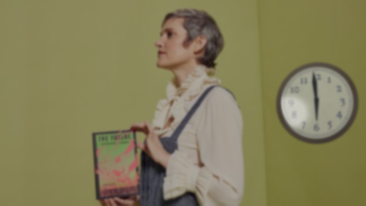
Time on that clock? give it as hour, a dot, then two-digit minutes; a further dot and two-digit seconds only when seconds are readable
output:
5.59
